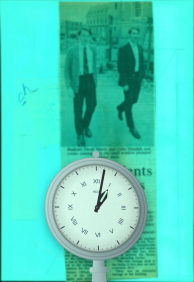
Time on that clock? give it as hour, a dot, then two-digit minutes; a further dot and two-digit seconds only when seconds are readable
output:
1.02
